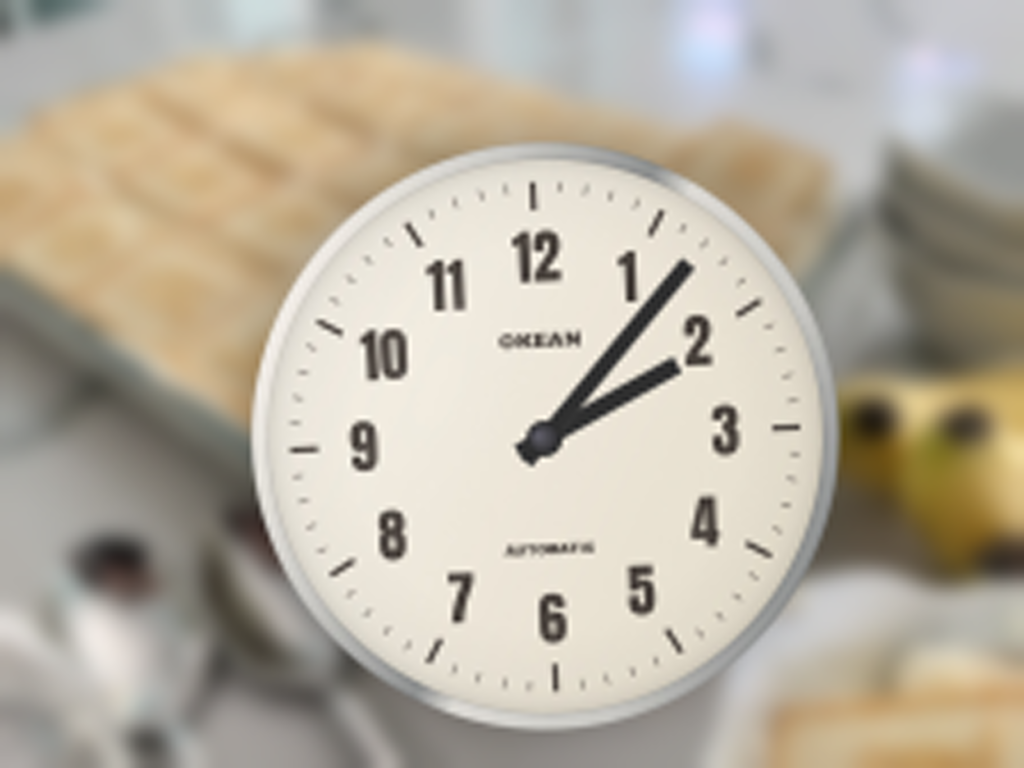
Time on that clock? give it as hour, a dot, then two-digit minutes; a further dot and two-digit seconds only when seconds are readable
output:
2.07
